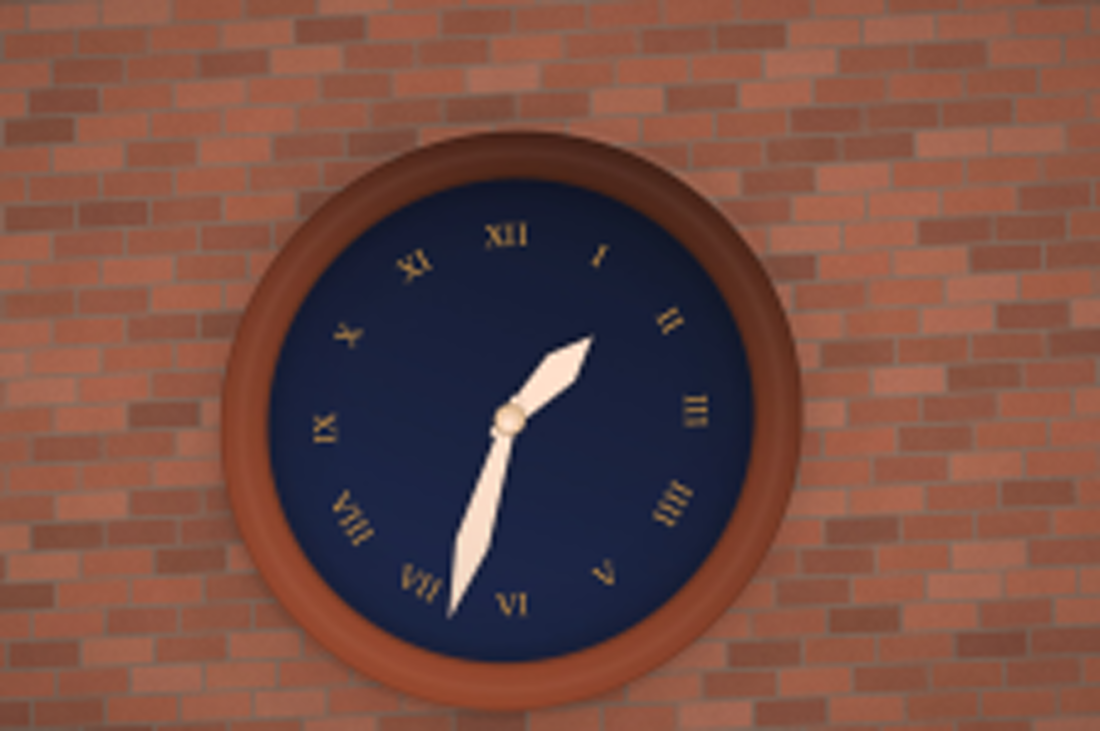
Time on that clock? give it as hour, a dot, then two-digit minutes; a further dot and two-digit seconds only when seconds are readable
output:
1.33
